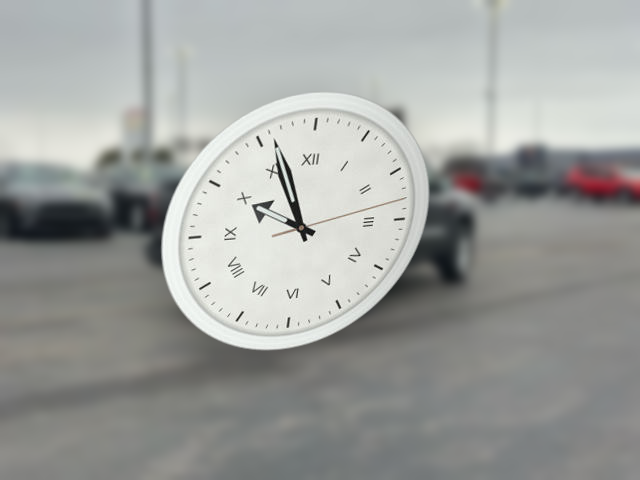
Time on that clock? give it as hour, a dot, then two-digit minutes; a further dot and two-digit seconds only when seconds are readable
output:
9.56.13
